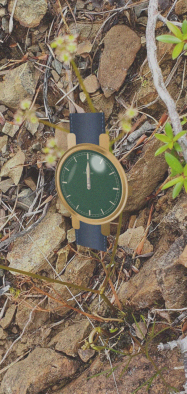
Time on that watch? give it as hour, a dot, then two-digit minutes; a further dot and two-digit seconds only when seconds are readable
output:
12.00
